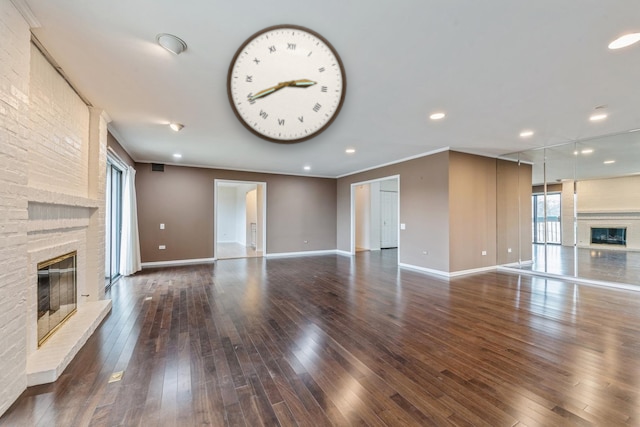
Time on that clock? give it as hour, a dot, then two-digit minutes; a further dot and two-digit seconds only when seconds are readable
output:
2.40
